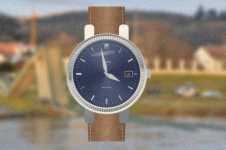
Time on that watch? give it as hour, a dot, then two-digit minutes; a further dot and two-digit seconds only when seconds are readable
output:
3.58
